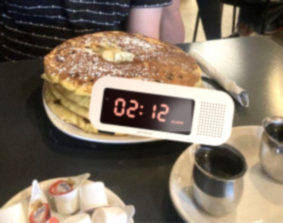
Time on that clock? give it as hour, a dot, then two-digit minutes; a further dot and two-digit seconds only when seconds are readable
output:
2.12
